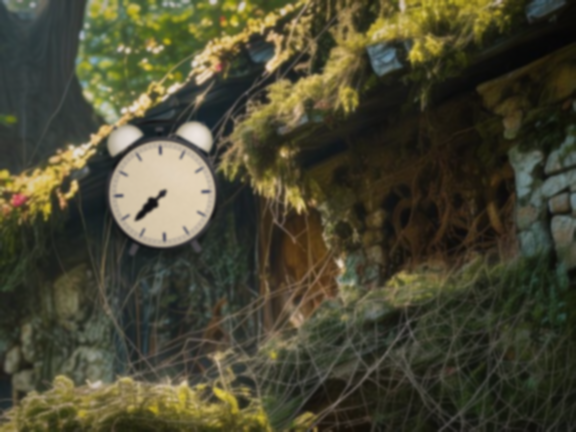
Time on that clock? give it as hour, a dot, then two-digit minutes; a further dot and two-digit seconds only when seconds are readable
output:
7.38
